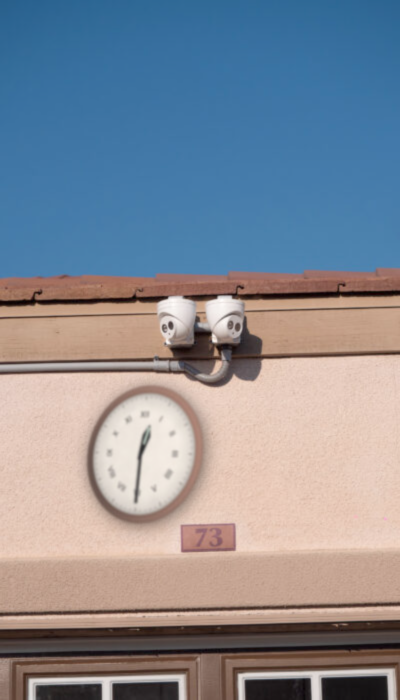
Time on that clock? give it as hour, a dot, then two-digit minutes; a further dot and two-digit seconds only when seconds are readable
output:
12.30
